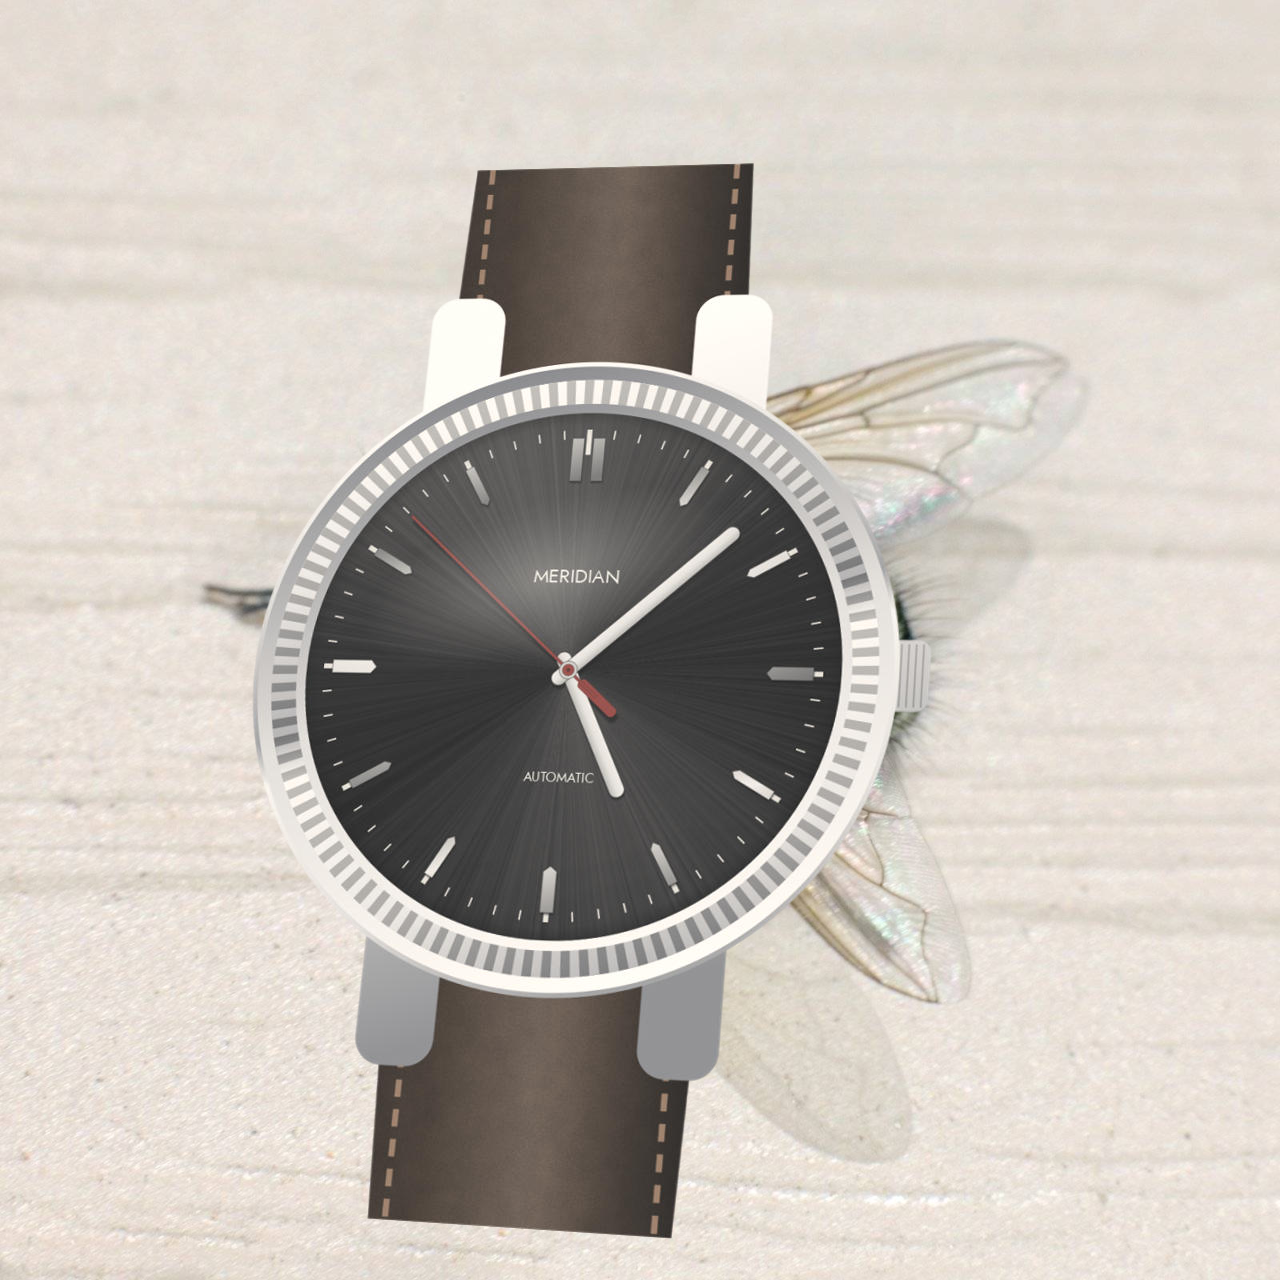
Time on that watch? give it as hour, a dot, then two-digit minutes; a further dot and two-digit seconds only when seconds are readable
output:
5.07.52
